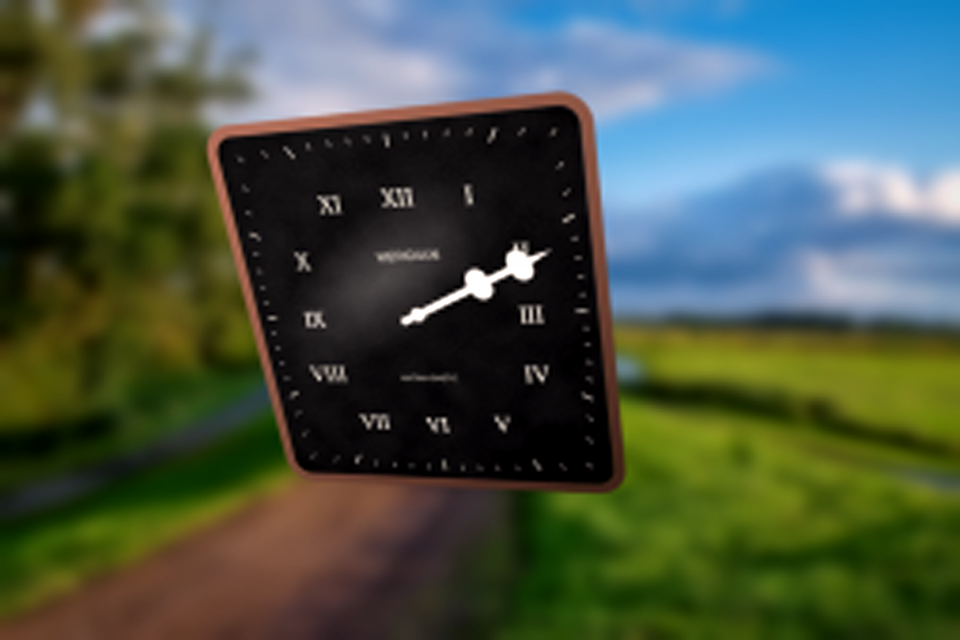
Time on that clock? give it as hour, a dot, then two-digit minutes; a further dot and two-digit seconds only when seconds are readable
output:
2.11
